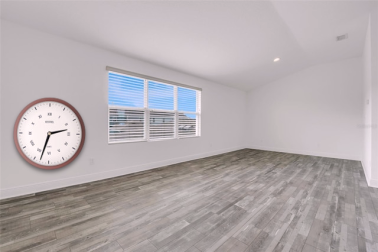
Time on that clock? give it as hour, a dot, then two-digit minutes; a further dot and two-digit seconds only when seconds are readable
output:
2.33
